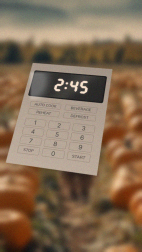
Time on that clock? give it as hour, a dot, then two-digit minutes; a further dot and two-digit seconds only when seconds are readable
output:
2.45
